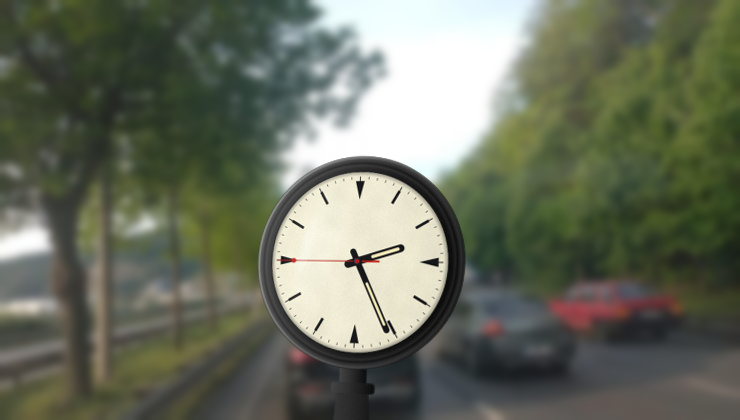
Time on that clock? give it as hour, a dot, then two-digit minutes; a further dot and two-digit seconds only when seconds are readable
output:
2.25.45
